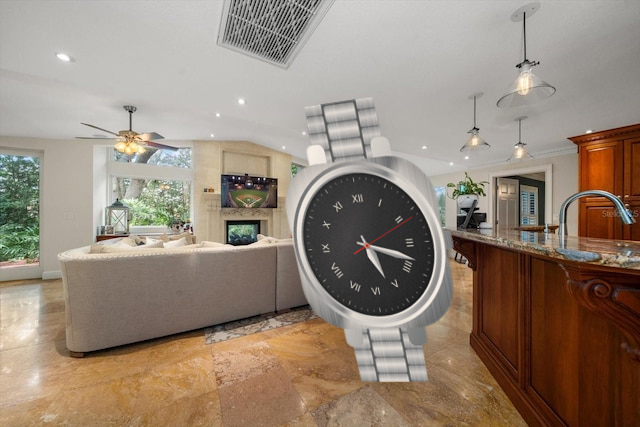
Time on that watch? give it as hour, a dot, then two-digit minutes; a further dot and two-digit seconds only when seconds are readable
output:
5.18.11
